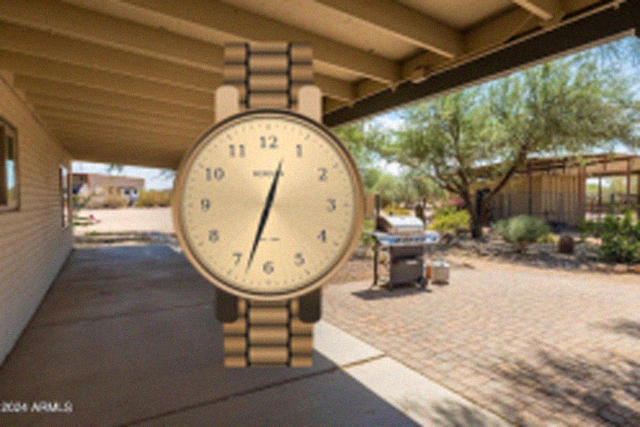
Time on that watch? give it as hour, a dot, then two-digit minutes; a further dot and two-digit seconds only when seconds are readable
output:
12.33
